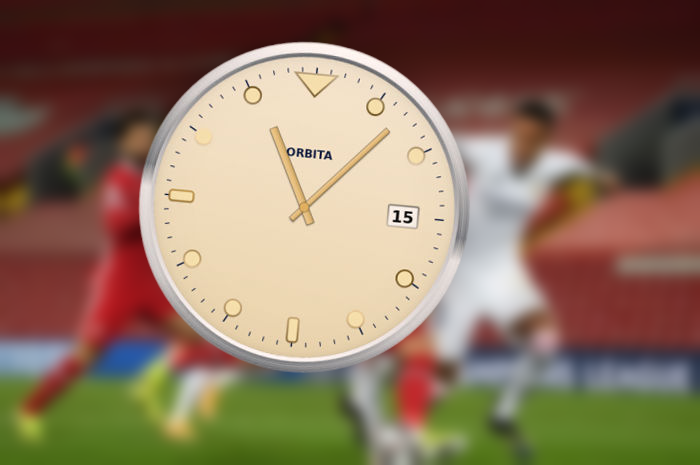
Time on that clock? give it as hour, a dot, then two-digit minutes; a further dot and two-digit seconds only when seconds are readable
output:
11.07
